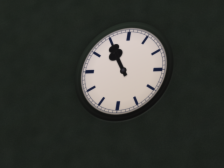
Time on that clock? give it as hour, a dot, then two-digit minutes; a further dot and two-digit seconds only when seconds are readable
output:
10.55
